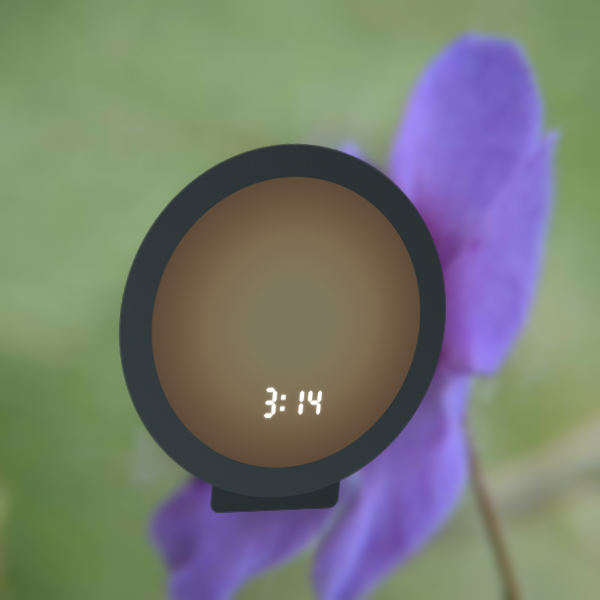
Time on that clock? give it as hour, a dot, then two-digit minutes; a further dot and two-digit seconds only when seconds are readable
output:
3.14
